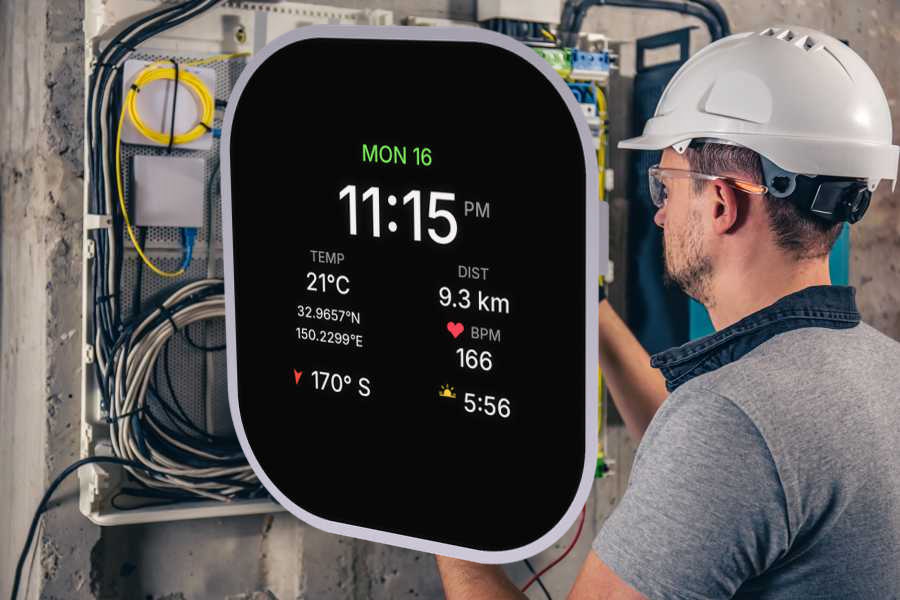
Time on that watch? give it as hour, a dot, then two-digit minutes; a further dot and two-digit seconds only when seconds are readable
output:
11.15
